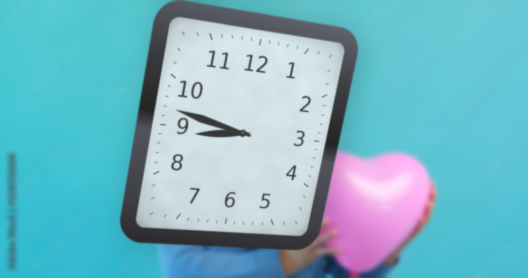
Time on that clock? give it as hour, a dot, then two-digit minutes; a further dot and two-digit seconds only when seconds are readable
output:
8.47
